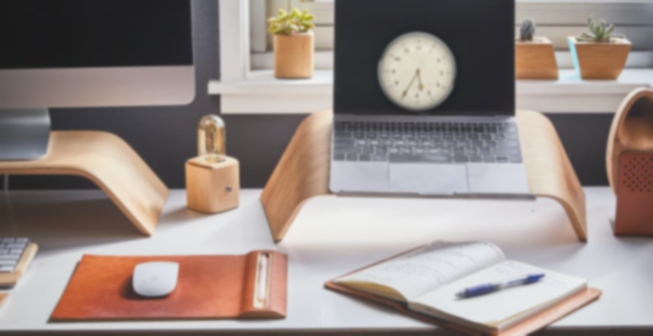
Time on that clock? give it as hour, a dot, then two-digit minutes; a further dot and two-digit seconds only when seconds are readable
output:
5.35
